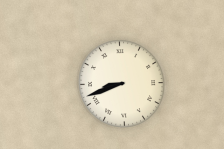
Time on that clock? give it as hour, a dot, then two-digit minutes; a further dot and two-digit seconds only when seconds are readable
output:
8.42
